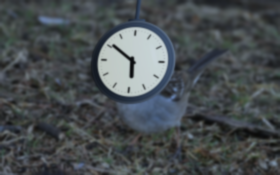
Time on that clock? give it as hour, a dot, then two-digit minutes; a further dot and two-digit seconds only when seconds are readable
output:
5.51
